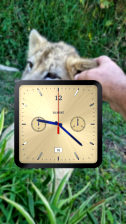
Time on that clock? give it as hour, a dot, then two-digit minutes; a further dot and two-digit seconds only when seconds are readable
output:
9.22
